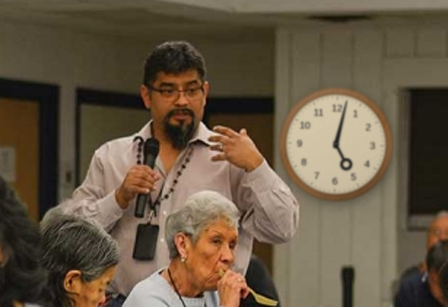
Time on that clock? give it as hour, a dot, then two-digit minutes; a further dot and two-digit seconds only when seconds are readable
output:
5.02
